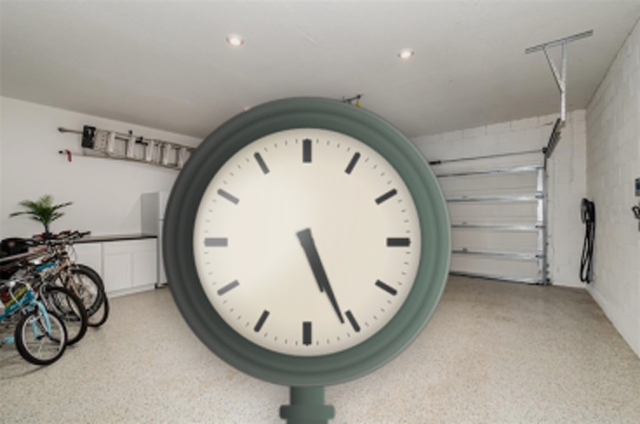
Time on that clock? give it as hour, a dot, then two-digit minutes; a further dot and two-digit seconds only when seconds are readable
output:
5.26
